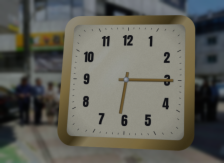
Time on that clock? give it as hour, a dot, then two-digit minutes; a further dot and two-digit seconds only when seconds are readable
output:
6.15
